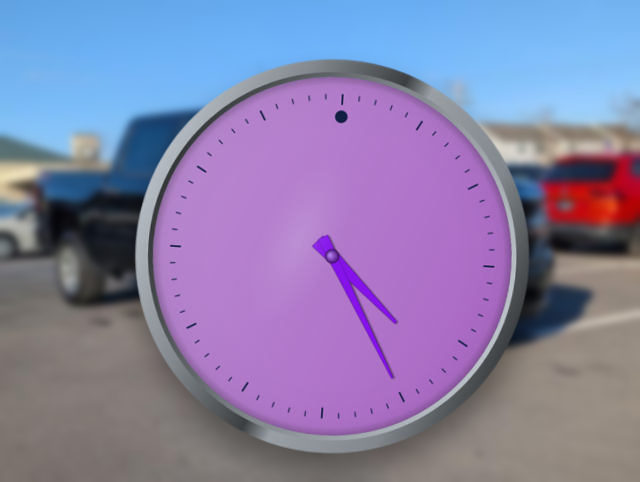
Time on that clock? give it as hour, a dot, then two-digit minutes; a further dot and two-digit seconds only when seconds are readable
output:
4.25
